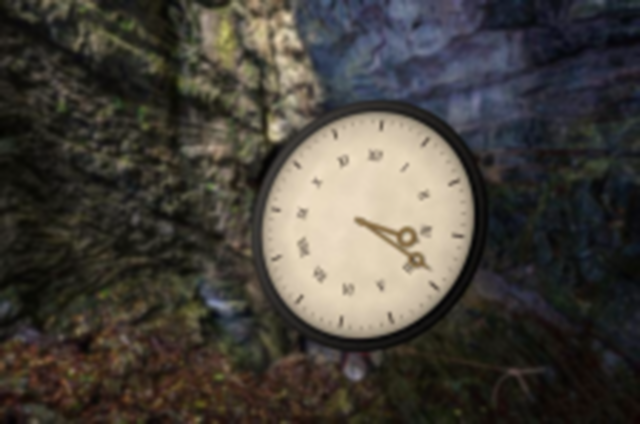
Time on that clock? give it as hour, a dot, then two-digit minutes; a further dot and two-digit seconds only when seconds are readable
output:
3.19
